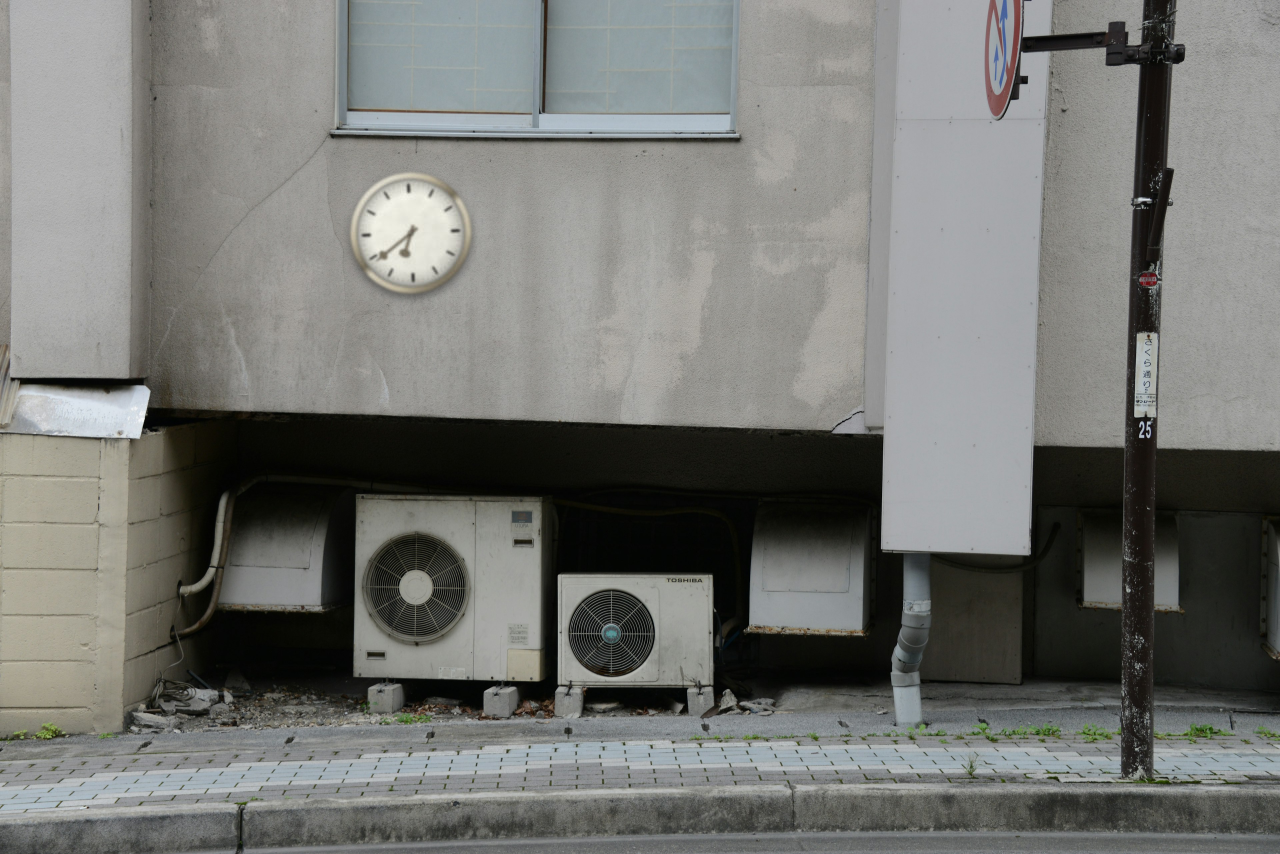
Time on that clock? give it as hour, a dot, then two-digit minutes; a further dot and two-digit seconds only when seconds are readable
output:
6.39
